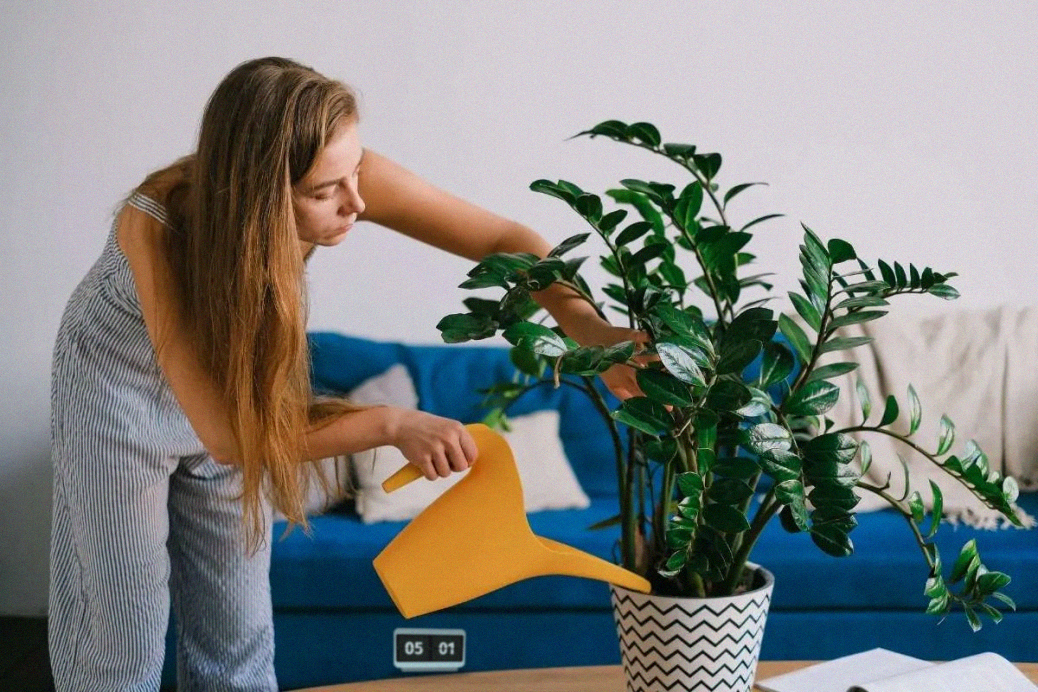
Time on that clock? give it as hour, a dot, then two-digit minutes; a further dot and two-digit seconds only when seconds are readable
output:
5.01
